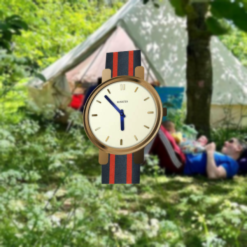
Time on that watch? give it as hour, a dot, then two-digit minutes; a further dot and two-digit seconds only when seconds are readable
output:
5.53
